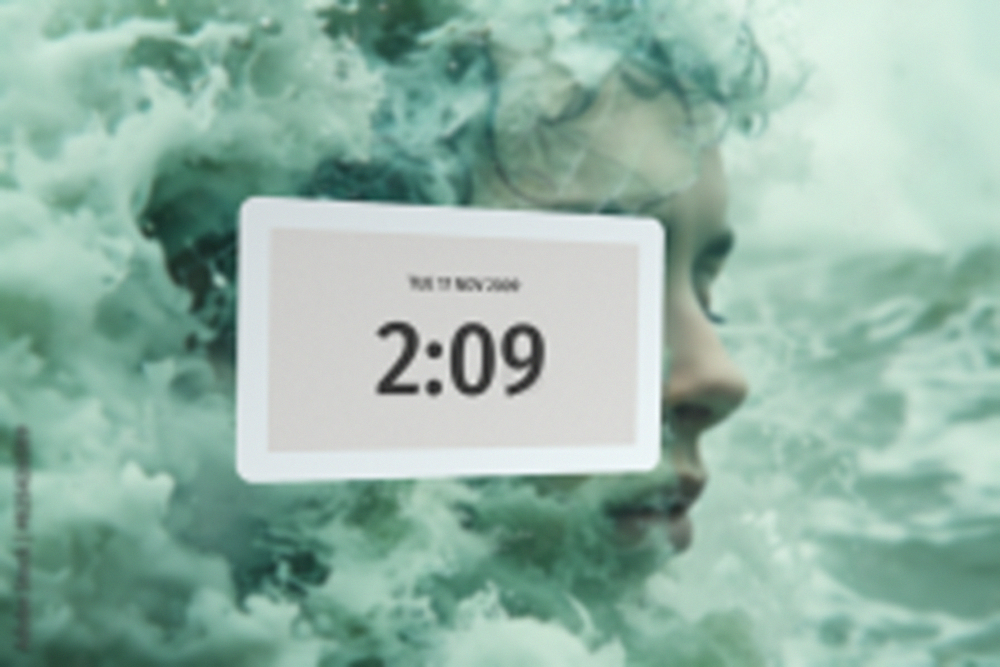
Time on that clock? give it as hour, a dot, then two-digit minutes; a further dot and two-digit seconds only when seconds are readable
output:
2.09
